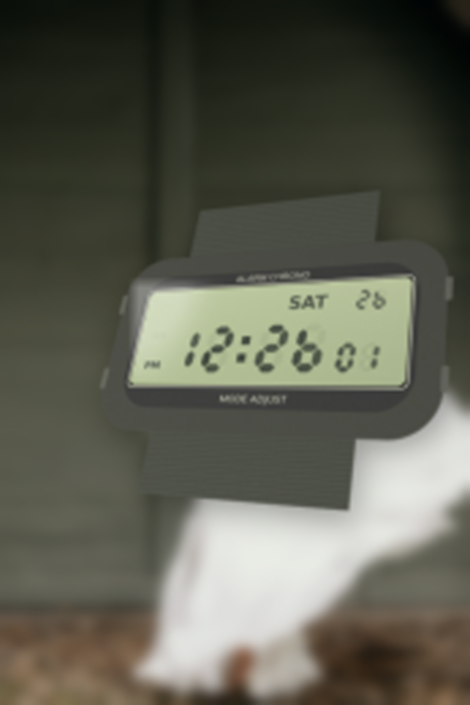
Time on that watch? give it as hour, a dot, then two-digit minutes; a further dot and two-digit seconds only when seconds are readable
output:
12.26.01
